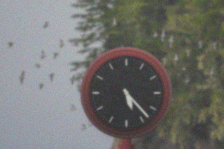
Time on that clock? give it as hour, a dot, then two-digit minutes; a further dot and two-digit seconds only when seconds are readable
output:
5.23
